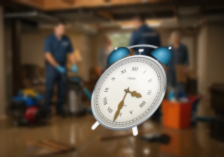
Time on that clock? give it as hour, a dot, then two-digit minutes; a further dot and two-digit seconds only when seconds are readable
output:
3.31
